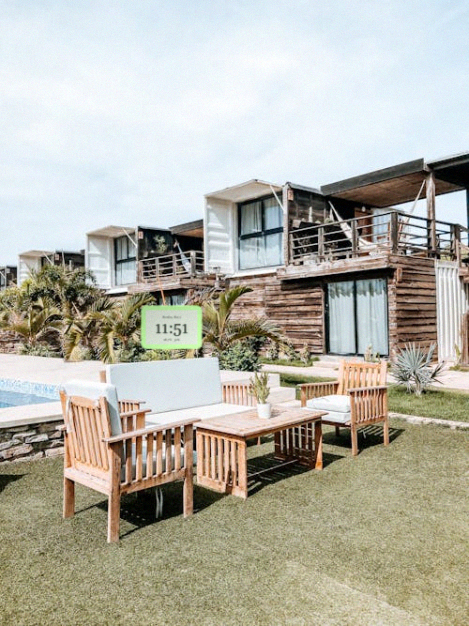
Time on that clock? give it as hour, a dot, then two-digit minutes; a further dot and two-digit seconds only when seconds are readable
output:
11.51
